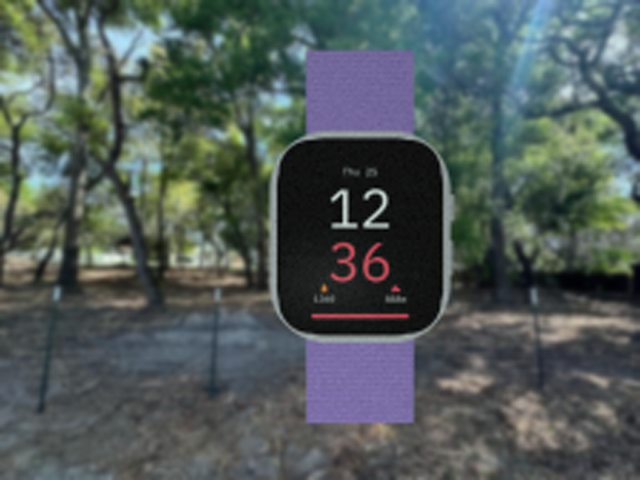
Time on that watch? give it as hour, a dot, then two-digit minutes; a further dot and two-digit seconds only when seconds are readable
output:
12.36
